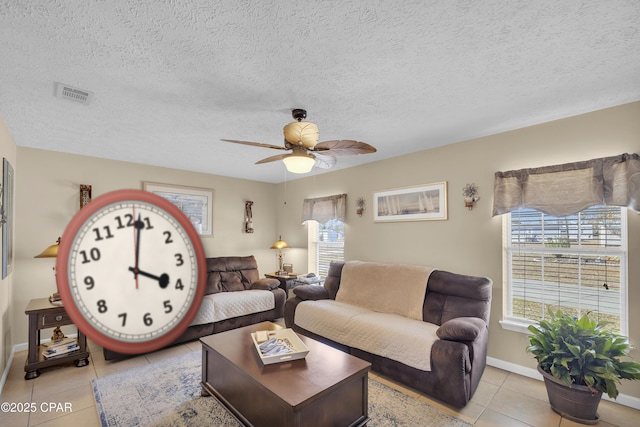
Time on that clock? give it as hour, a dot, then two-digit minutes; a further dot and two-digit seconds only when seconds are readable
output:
4.03.02
